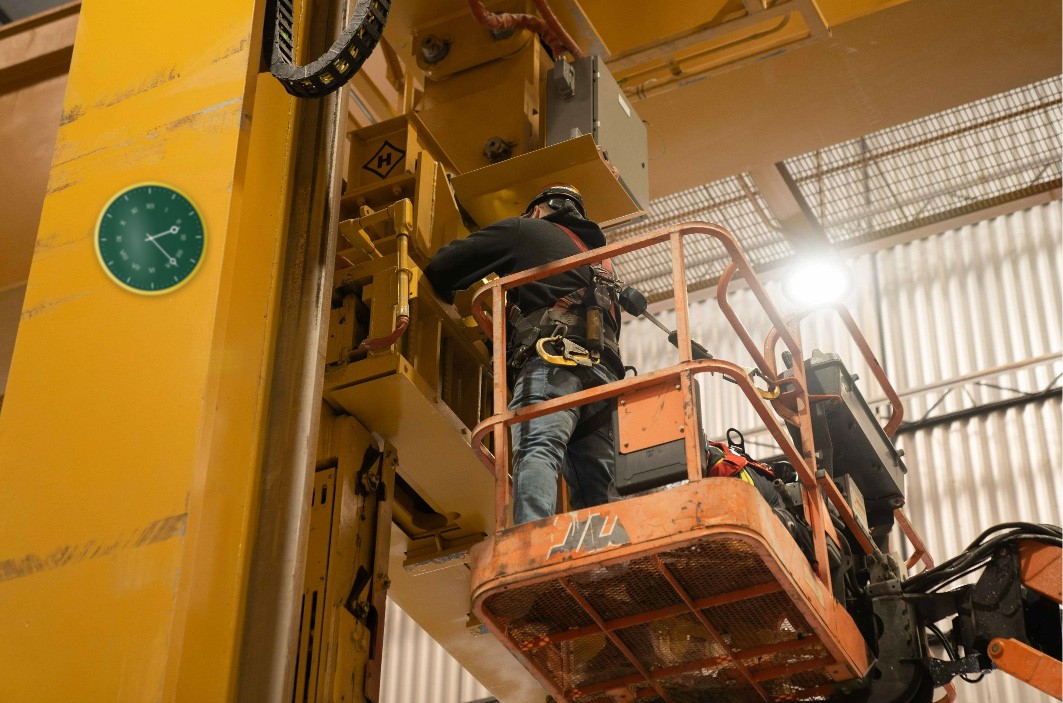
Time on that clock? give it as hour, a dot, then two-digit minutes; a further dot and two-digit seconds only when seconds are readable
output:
2.23
